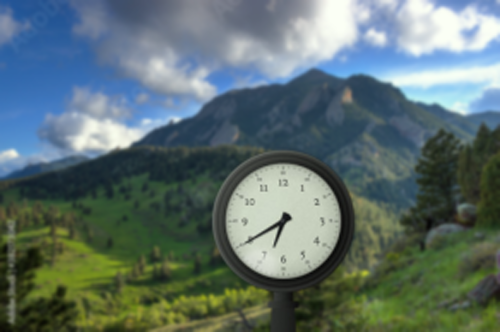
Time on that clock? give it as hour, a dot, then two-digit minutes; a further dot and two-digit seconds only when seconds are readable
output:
6.40
